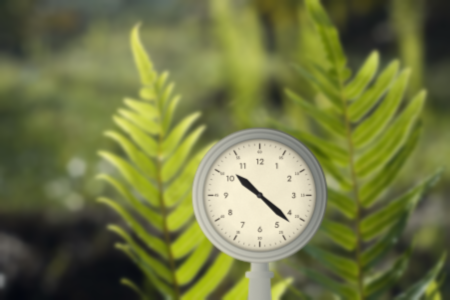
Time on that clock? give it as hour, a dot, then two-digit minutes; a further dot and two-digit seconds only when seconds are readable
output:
10.22
